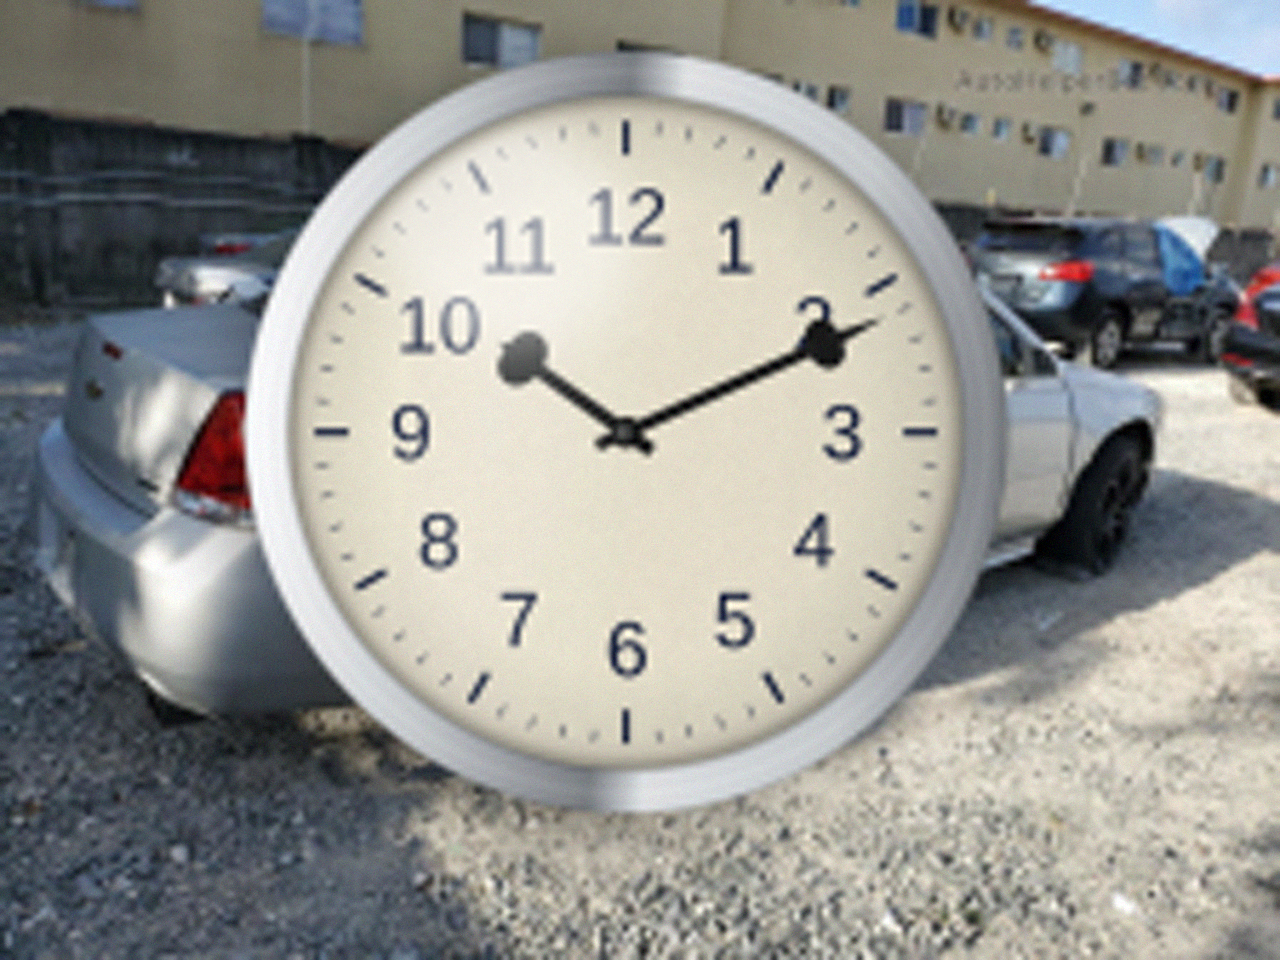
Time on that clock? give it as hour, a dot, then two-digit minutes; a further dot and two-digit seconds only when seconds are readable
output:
10.11
